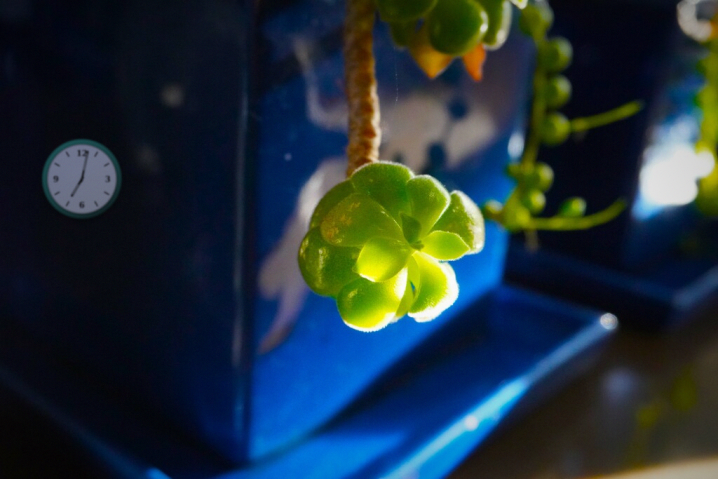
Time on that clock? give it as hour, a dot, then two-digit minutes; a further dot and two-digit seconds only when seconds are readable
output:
7.02
